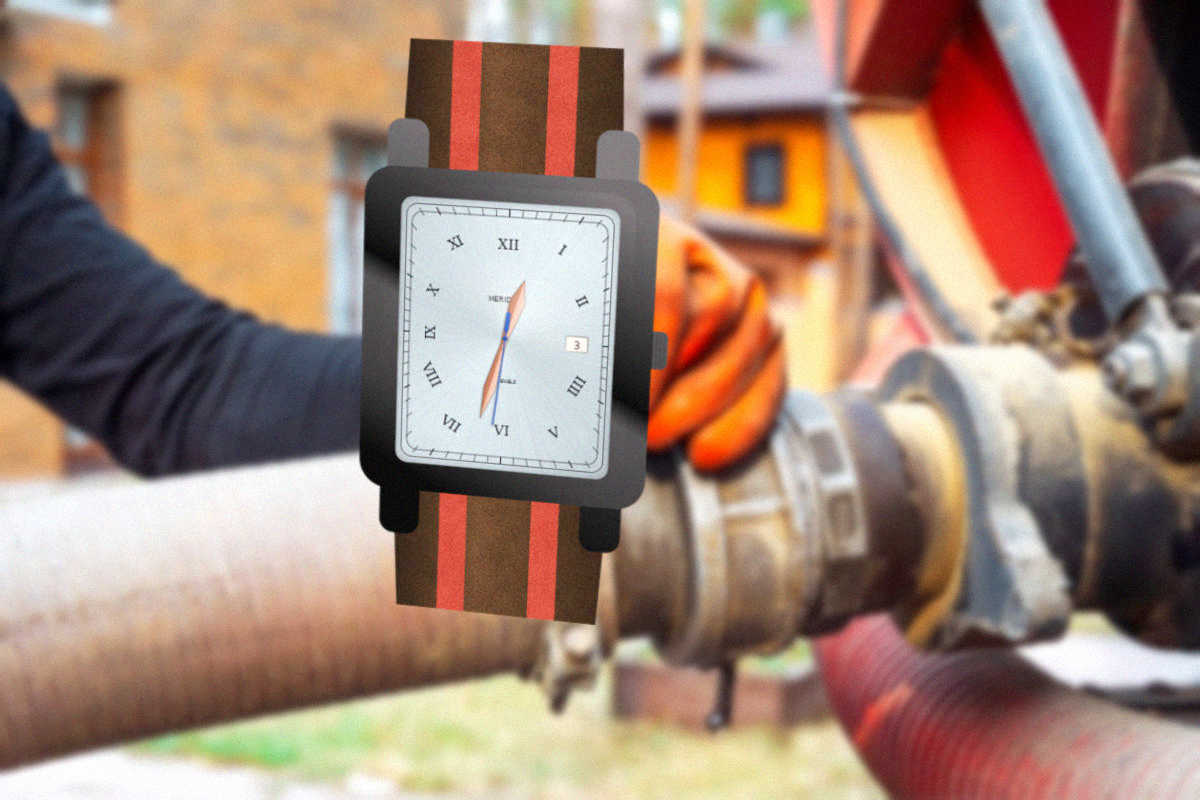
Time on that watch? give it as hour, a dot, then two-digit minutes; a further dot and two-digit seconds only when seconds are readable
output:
12.32.31
